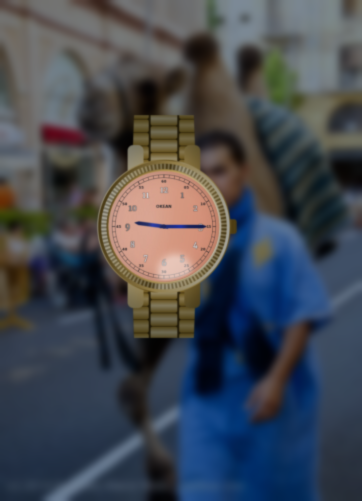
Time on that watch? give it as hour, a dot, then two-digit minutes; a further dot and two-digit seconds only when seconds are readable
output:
9.15
